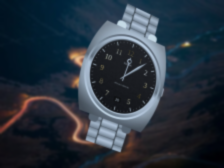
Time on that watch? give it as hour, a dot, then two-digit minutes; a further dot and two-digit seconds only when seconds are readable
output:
12.07
